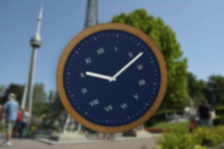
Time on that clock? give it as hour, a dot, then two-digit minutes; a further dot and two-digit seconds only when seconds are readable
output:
10.12
